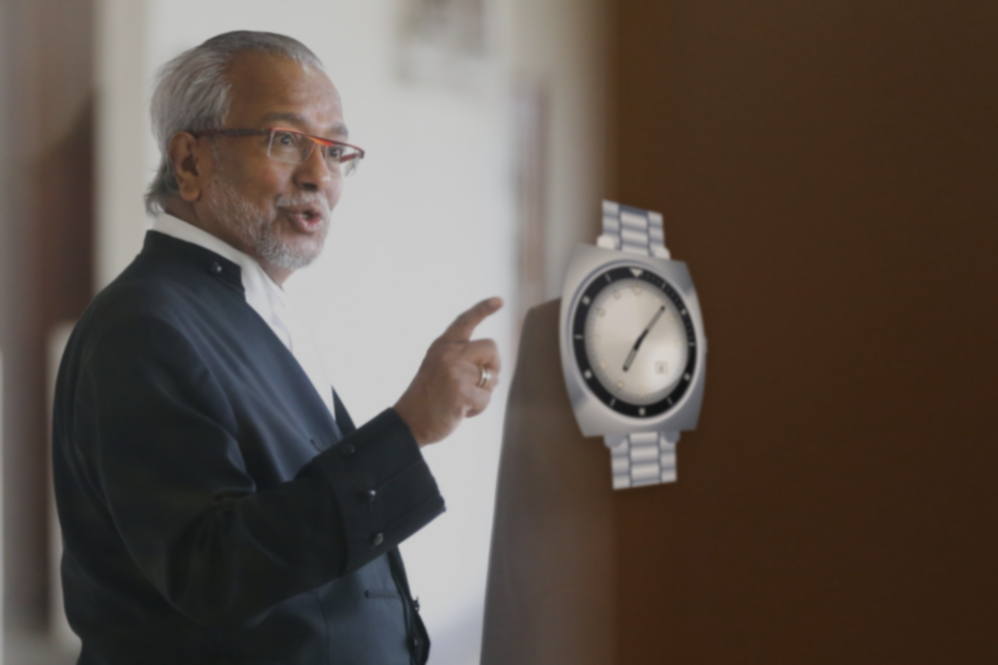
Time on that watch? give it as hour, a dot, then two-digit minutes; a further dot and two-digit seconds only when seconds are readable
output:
7.07
